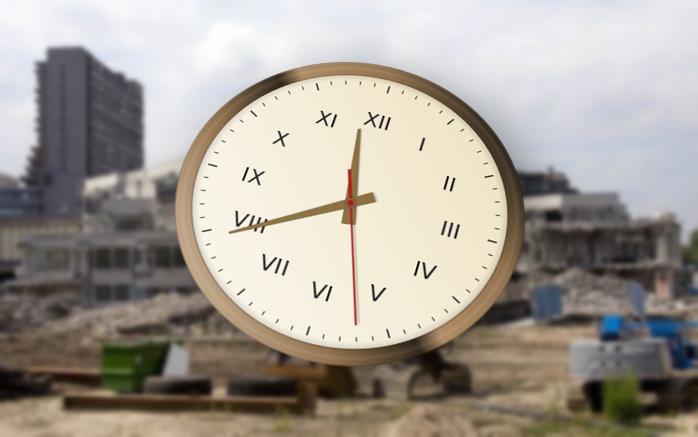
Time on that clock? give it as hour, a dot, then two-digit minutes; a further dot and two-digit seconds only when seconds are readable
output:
11.39.27
